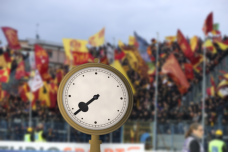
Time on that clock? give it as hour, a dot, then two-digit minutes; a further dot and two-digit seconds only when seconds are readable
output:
7.38
